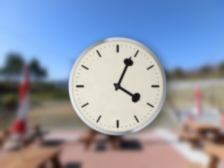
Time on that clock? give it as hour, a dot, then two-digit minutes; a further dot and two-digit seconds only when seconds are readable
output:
4.04
